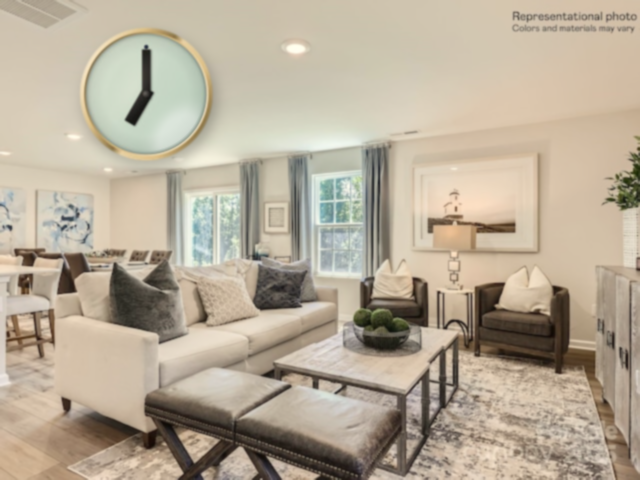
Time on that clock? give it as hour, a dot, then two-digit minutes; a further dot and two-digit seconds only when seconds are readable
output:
7.00
